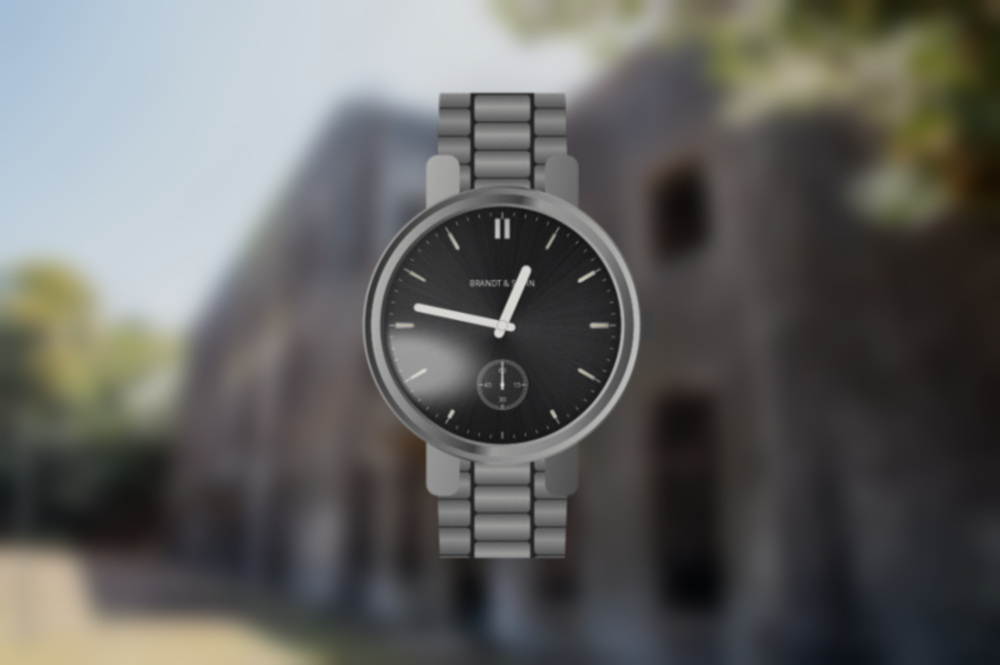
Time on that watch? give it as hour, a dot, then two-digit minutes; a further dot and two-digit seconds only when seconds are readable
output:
12.47
